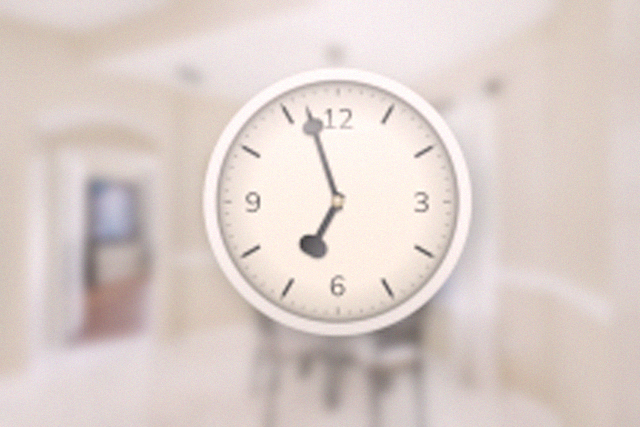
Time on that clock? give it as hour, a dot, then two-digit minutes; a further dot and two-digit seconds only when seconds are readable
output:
6.57
